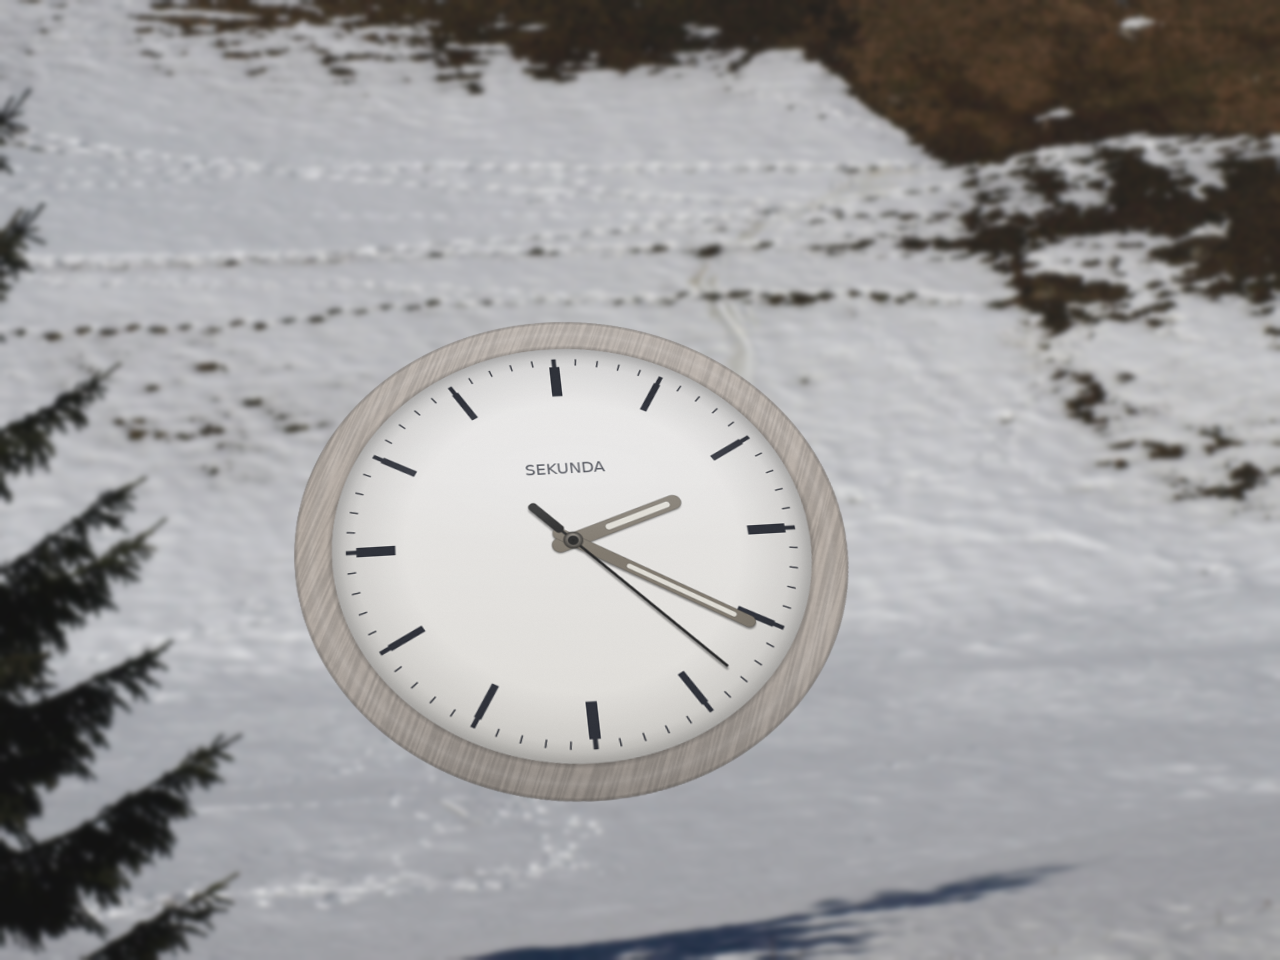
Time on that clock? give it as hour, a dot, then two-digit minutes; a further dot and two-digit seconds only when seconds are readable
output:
2.20.23
